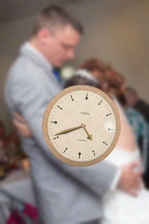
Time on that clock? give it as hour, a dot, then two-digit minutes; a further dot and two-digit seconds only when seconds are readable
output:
4.41
